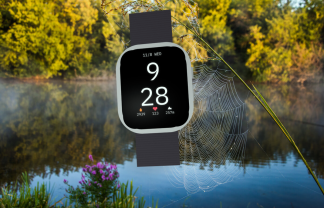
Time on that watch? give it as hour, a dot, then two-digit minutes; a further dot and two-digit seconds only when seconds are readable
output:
9.28
